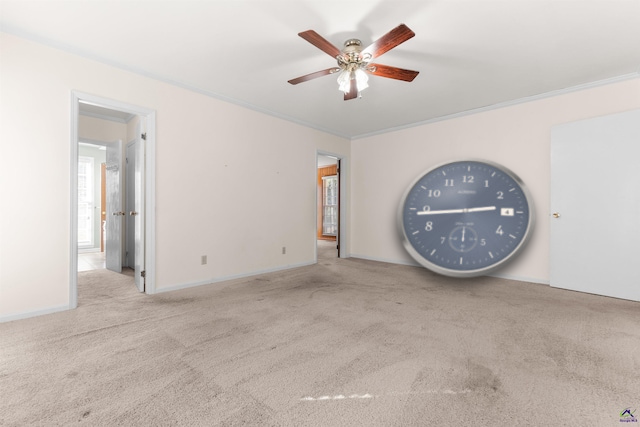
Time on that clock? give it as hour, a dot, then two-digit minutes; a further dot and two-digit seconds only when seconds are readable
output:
2.44
